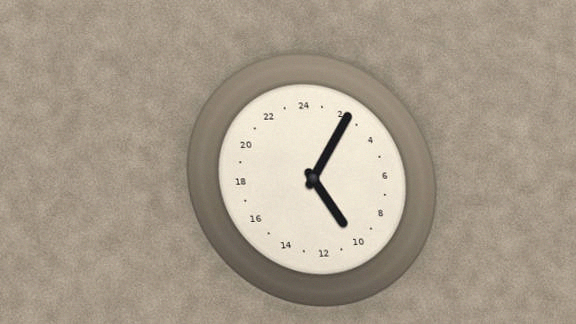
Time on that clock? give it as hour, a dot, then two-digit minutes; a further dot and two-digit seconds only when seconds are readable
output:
10.06
